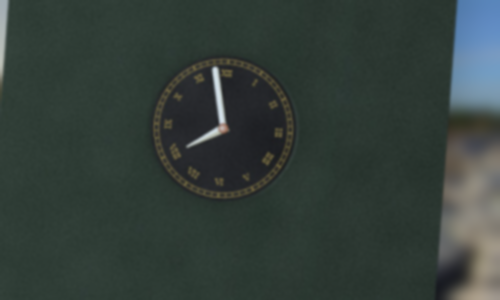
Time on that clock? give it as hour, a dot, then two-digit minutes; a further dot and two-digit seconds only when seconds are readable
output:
7.58
